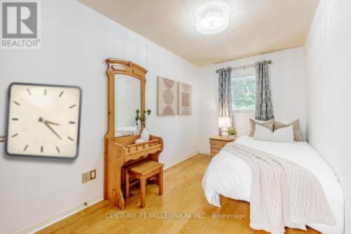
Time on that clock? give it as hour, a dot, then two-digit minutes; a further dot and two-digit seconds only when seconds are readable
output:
3.22
